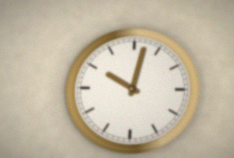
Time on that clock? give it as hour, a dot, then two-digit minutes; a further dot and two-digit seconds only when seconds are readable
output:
10.02
